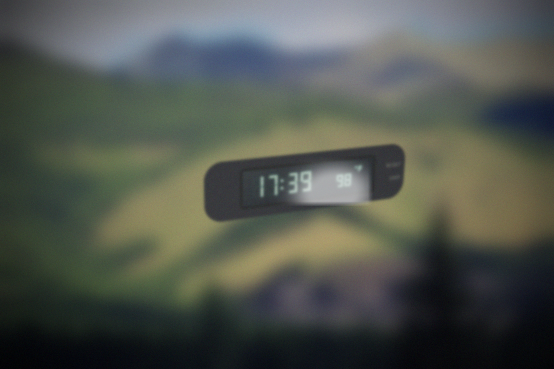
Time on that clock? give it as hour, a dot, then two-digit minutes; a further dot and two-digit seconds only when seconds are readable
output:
17.39
